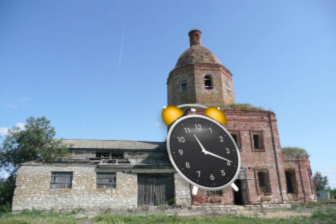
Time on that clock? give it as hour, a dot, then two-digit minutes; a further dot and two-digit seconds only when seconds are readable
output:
11.19
